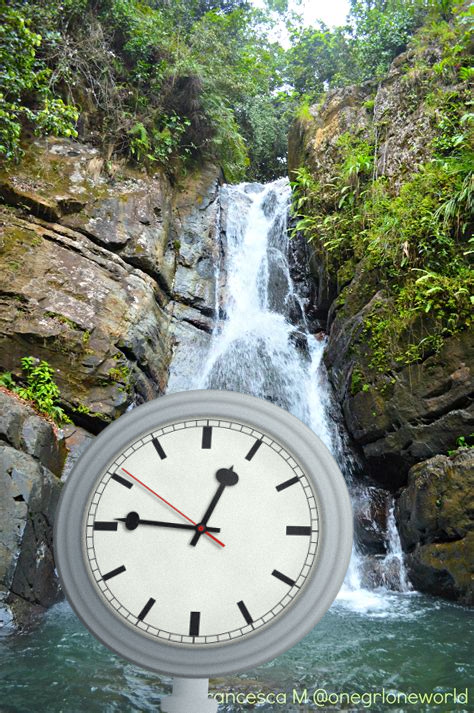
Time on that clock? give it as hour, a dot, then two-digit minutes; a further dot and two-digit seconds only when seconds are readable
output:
12.45.51
